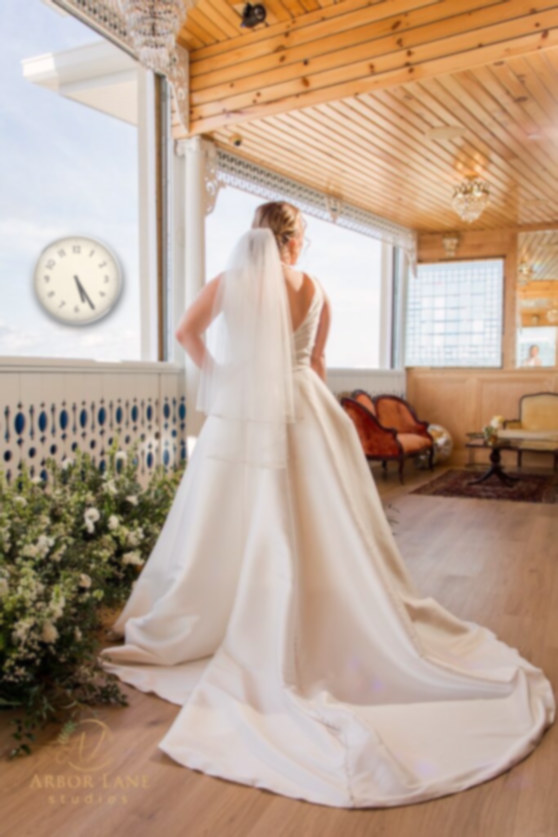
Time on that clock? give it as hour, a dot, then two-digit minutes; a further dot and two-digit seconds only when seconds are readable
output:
5.25
